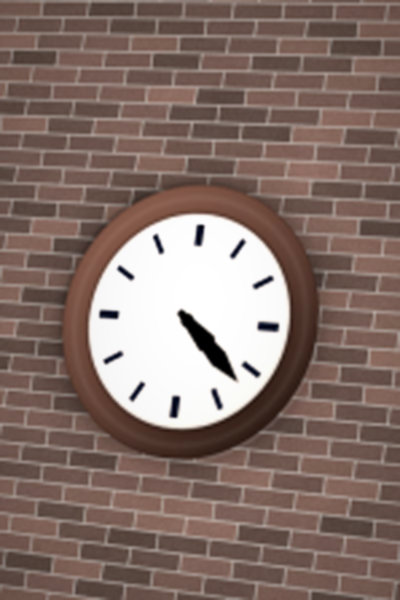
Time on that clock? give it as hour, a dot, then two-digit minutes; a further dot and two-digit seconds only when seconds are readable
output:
4.22
